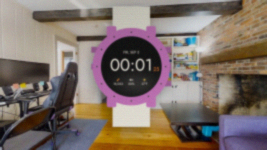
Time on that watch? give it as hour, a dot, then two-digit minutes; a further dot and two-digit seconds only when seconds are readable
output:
0.01
